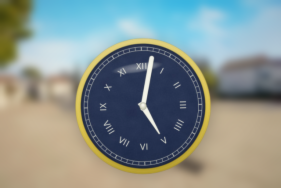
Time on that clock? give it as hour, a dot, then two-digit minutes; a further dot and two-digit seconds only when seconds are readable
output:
5.02
